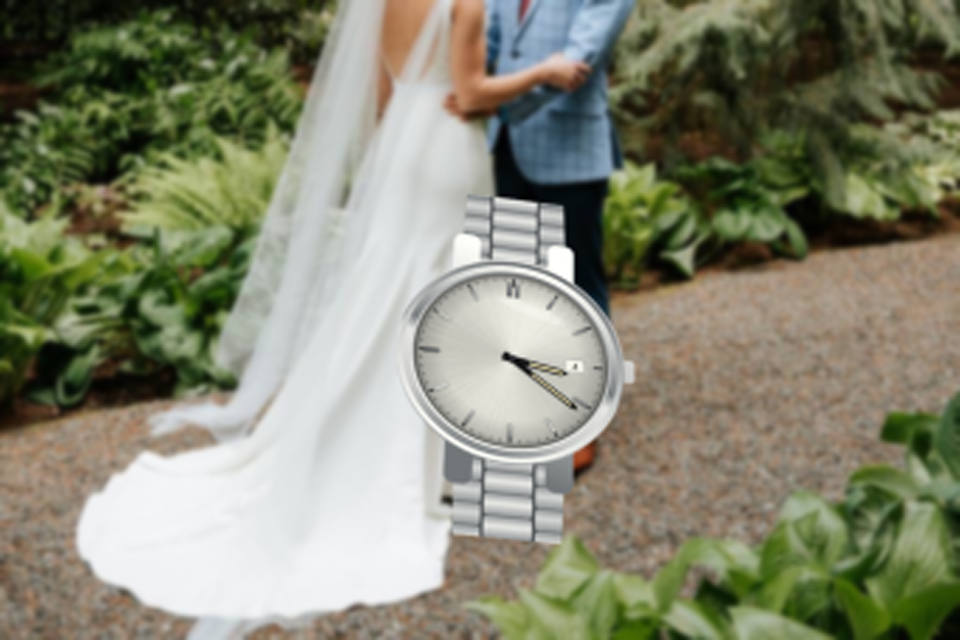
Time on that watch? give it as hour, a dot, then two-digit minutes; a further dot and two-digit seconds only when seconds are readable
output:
3.21
